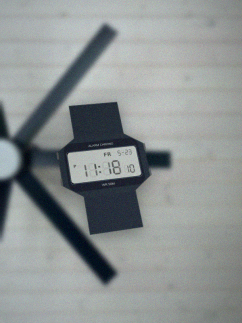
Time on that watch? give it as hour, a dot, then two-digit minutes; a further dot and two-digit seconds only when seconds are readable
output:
11.18.10
